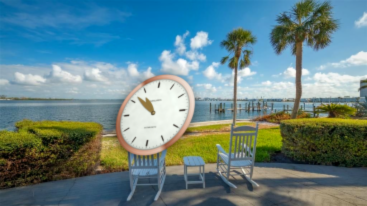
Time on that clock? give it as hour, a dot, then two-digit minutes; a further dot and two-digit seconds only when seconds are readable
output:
10.52
